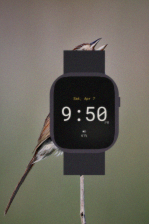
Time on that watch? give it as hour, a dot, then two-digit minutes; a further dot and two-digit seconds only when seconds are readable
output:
9.50
